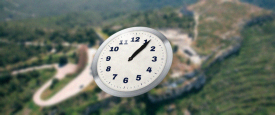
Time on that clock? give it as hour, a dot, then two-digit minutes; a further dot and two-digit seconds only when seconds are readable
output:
1.06
